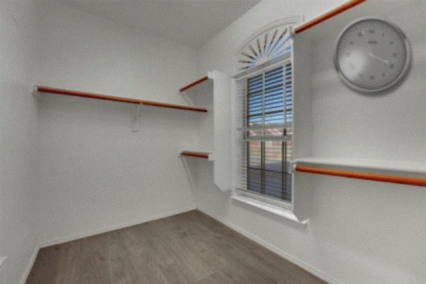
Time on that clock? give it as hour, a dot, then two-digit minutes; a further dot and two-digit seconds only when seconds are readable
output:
3.57
